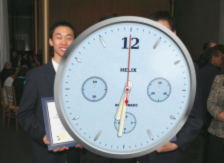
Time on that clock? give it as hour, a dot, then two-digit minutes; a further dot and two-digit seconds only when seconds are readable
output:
6.31
